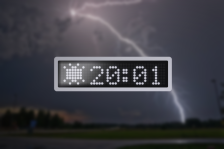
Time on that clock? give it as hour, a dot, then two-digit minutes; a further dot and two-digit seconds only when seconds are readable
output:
20.01
